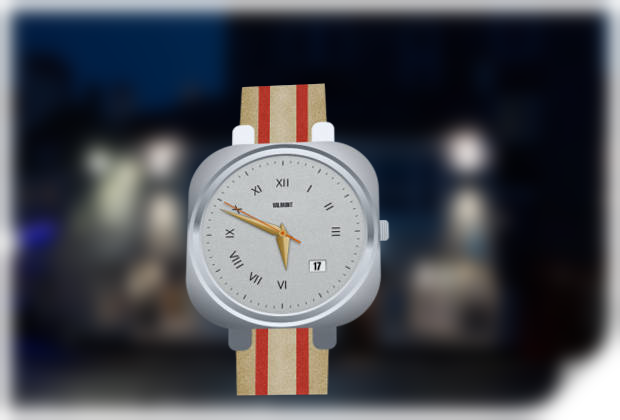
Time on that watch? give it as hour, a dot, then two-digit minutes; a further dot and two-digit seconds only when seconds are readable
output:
5.48.50
